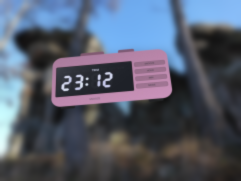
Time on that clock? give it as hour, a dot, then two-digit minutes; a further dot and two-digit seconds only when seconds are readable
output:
23.12
